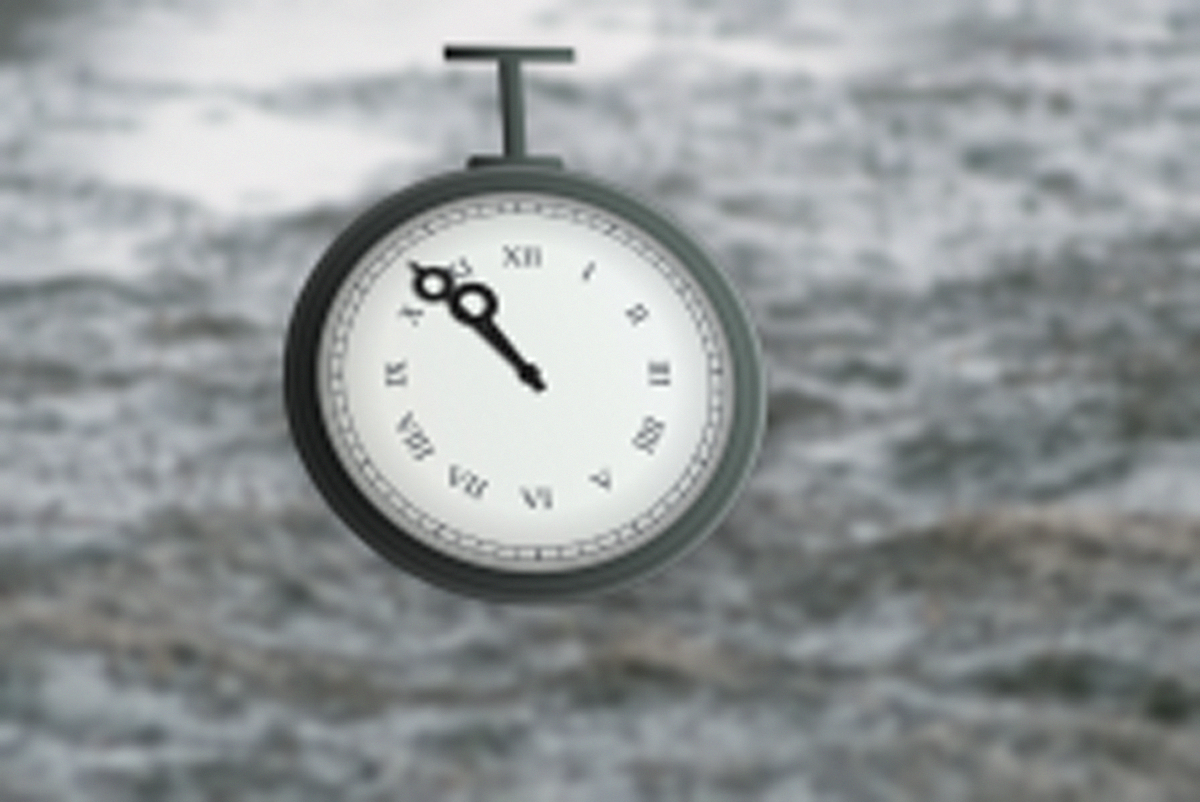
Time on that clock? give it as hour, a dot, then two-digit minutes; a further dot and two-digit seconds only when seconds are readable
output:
10.53
